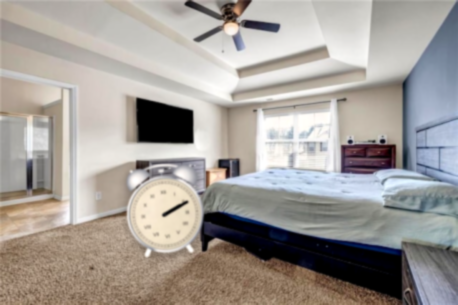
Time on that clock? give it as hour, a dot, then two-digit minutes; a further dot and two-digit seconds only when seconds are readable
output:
2.11
